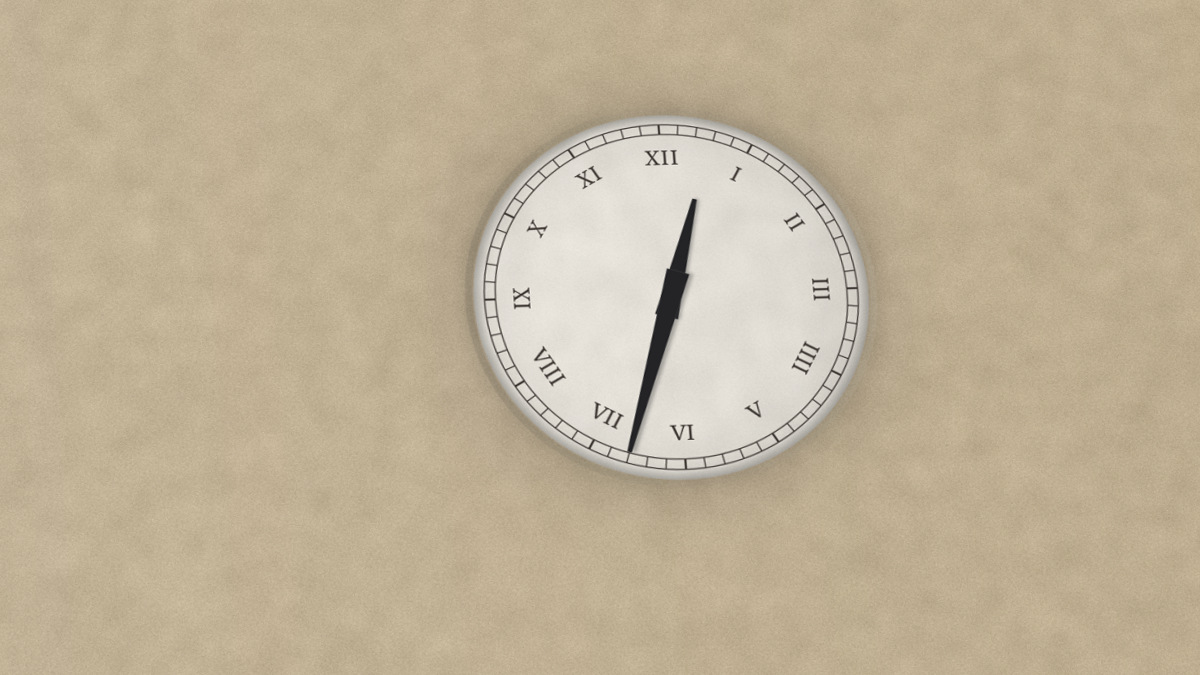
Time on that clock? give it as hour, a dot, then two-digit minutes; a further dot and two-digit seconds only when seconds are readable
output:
12.33
